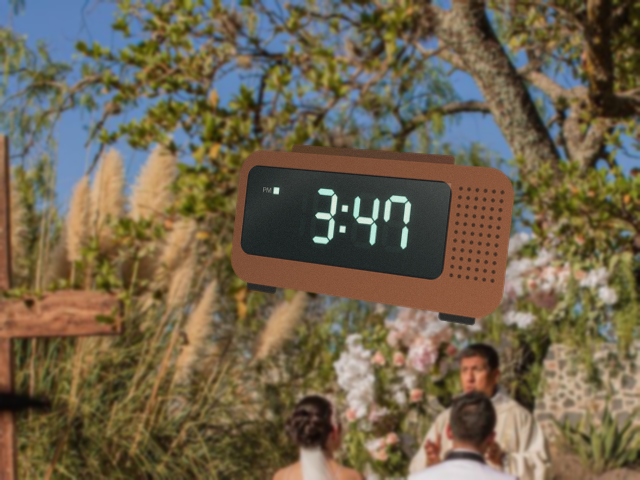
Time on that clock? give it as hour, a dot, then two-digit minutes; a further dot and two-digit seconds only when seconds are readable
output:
3.47
